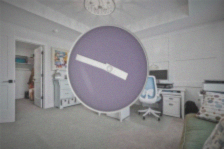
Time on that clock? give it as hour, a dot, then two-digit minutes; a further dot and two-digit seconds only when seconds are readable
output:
3.48
